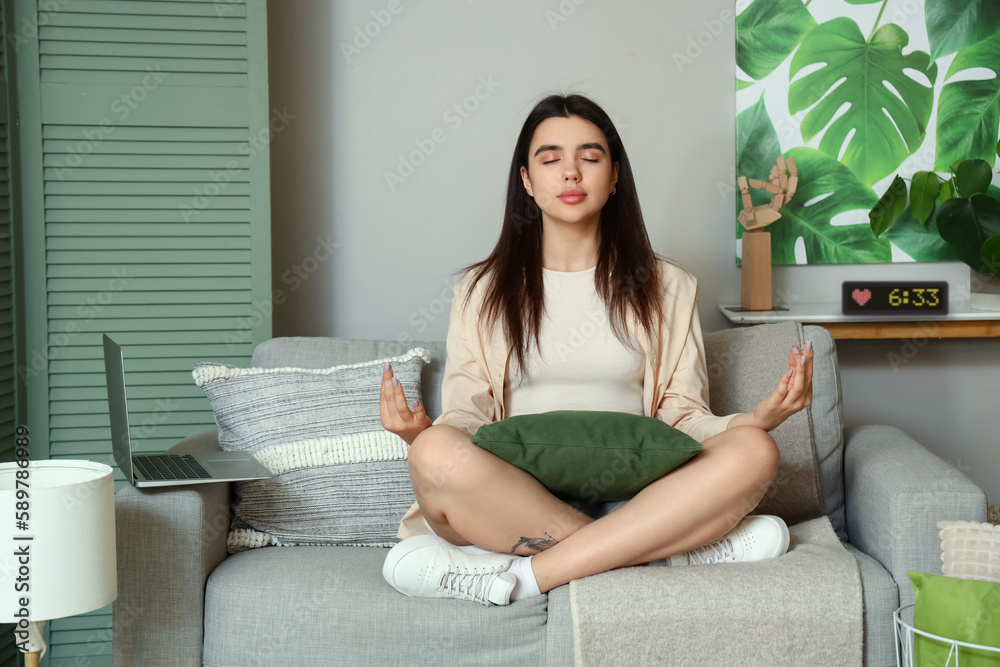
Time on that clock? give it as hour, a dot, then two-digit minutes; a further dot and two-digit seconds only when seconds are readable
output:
6.33
